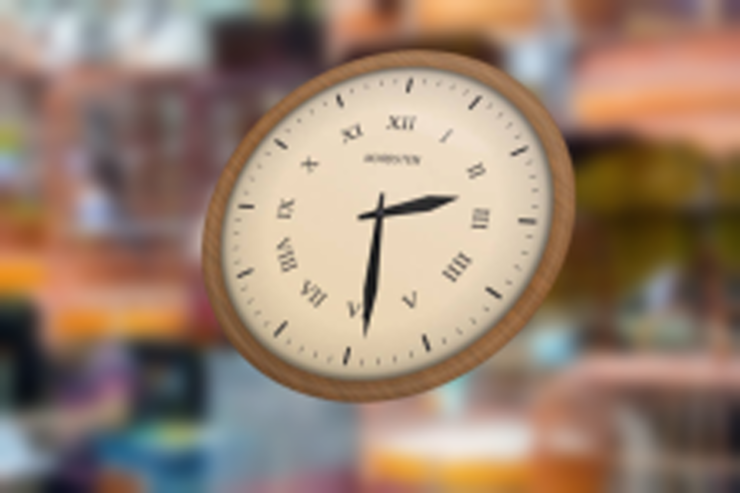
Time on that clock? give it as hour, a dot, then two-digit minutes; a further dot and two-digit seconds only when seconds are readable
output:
2.29
